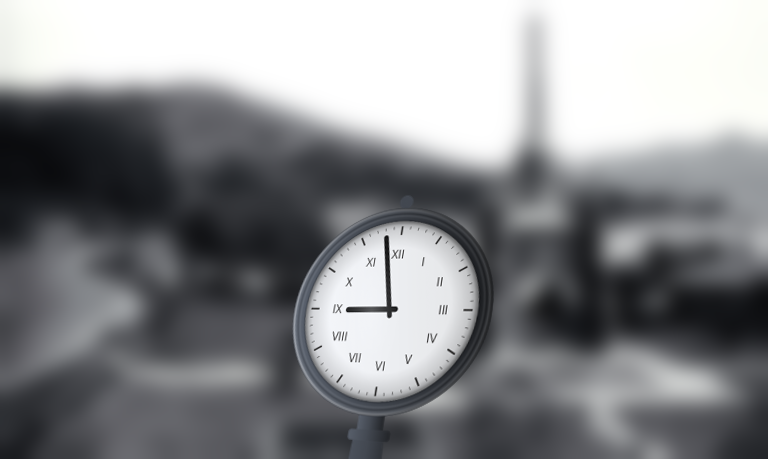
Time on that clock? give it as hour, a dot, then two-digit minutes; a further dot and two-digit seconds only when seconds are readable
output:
8.58
